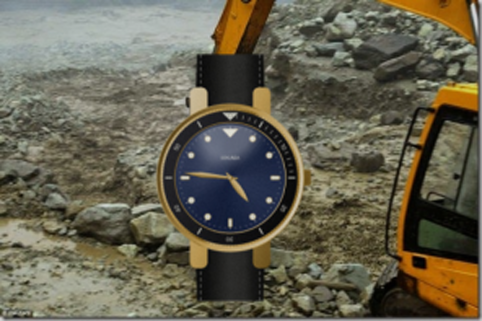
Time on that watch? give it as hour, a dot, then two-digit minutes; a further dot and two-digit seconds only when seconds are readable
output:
4.46
